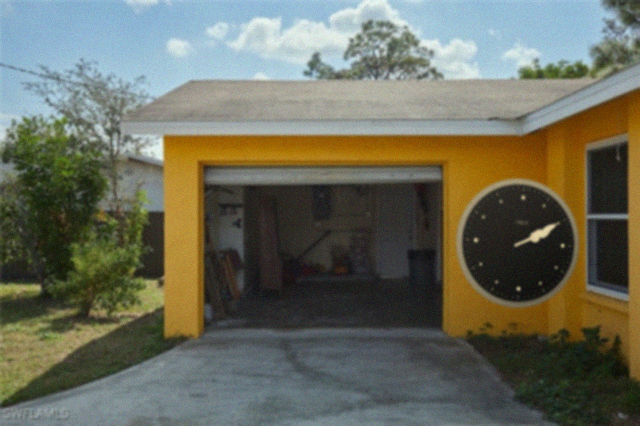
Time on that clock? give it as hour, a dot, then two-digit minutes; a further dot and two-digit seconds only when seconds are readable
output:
2.10
